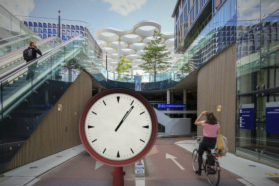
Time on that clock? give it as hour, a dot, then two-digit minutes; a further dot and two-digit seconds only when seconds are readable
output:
1.06
